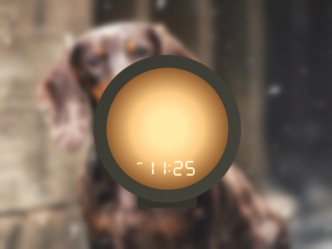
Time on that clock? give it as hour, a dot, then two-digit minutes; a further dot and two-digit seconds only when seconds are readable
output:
11.25
